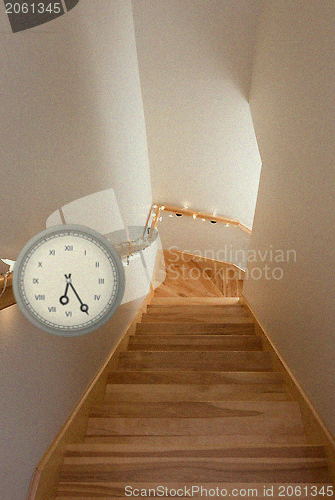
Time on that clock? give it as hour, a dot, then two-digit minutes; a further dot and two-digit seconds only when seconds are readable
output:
6.25
